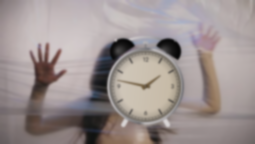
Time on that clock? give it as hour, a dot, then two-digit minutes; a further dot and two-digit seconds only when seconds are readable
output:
1.47
